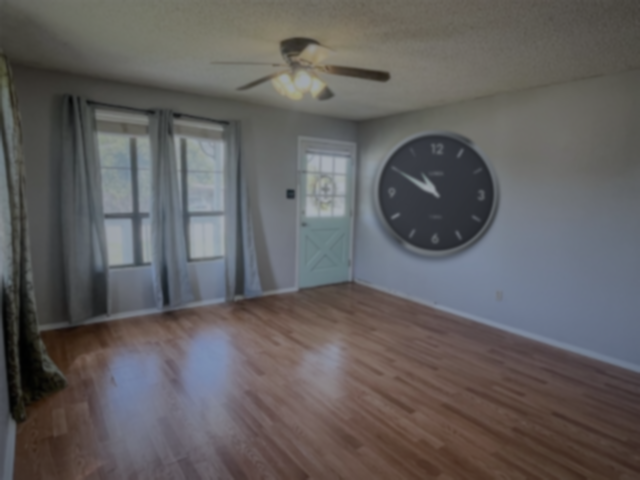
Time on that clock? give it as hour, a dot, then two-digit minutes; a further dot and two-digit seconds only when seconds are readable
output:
10.50
